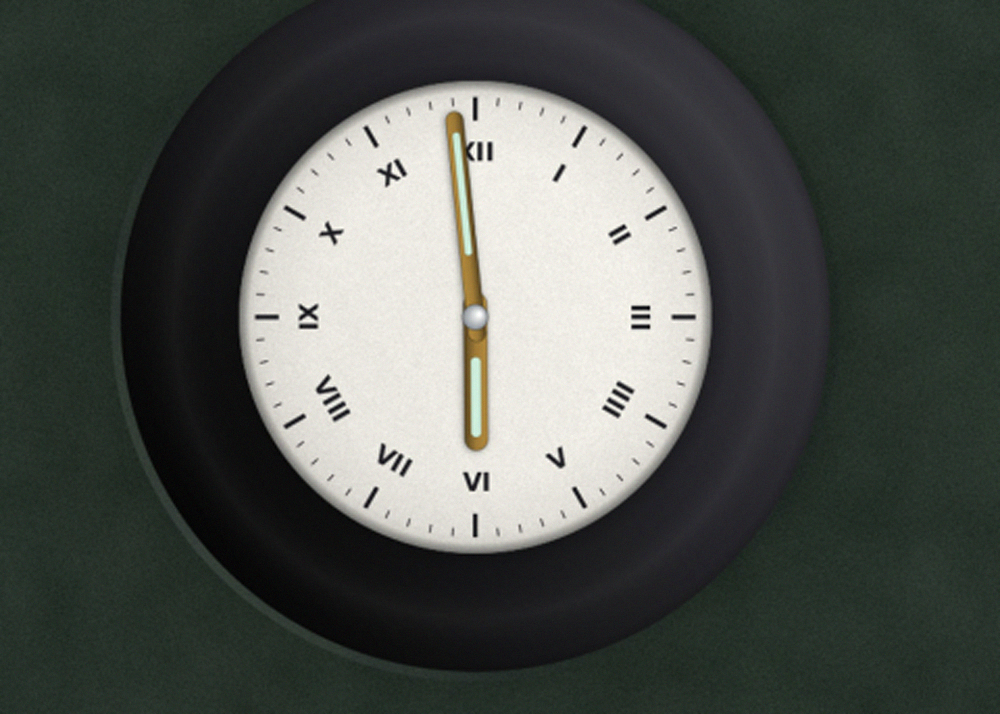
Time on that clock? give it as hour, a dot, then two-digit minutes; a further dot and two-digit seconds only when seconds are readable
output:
5.59
